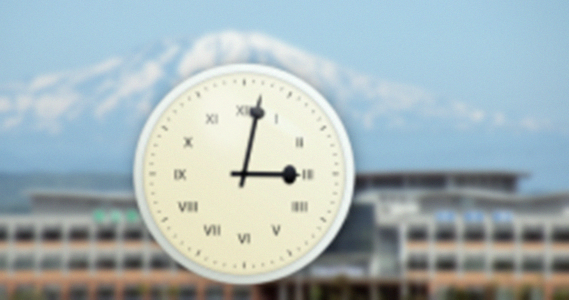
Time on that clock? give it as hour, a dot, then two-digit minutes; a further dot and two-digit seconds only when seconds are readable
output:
3.02
